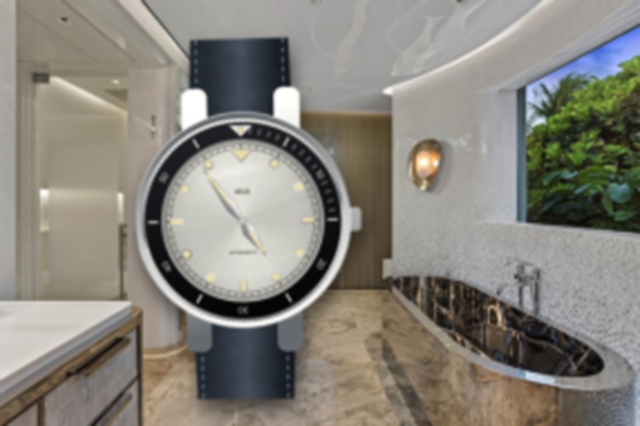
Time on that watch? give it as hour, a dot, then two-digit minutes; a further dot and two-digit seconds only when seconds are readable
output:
4.54
